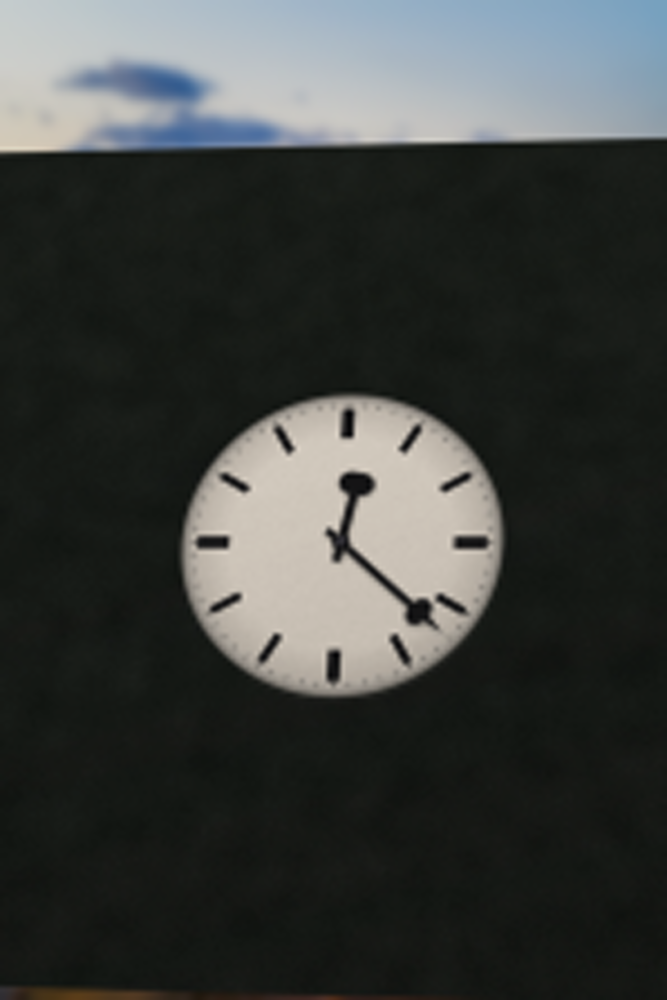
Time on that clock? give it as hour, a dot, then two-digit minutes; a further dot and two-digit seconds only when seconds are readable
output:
12.22
